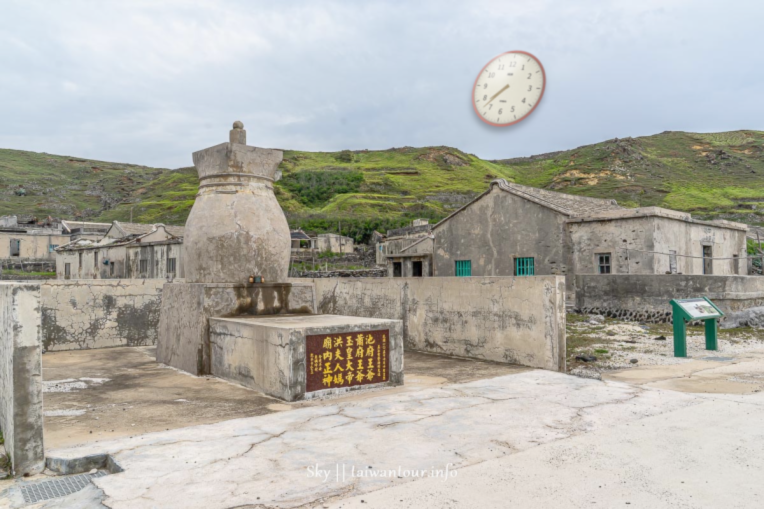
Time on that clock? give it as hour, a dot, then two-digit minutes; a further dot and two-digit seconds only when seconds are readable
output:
7.37
